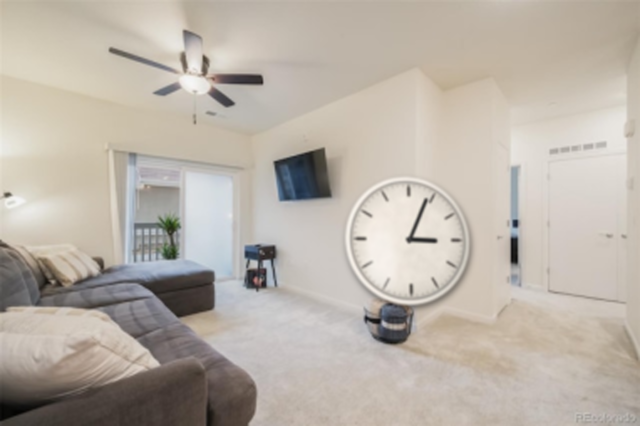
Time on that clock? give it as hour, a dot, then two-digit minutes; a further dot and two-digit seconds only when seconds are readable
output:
3.04
